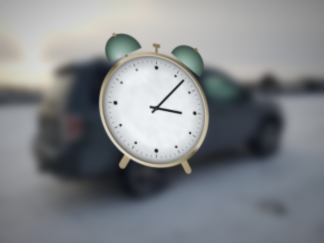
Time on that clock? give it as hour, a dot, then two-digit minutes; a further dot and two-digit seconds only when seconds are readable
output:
3.07
